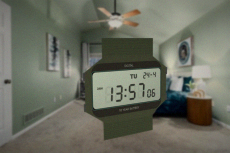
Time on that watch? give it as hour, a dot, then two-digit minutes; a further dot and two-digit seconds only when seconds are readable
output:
13.57.06
